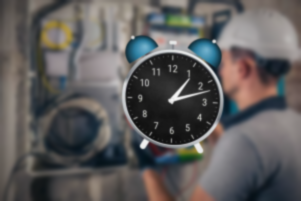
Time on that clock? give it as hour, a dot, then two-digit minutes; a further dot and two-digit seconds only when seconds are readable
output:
1.12
